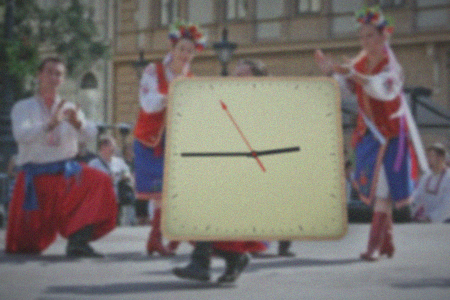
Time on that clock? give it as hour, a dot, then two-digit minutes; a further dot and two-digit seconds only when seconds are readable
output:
2.44.55
